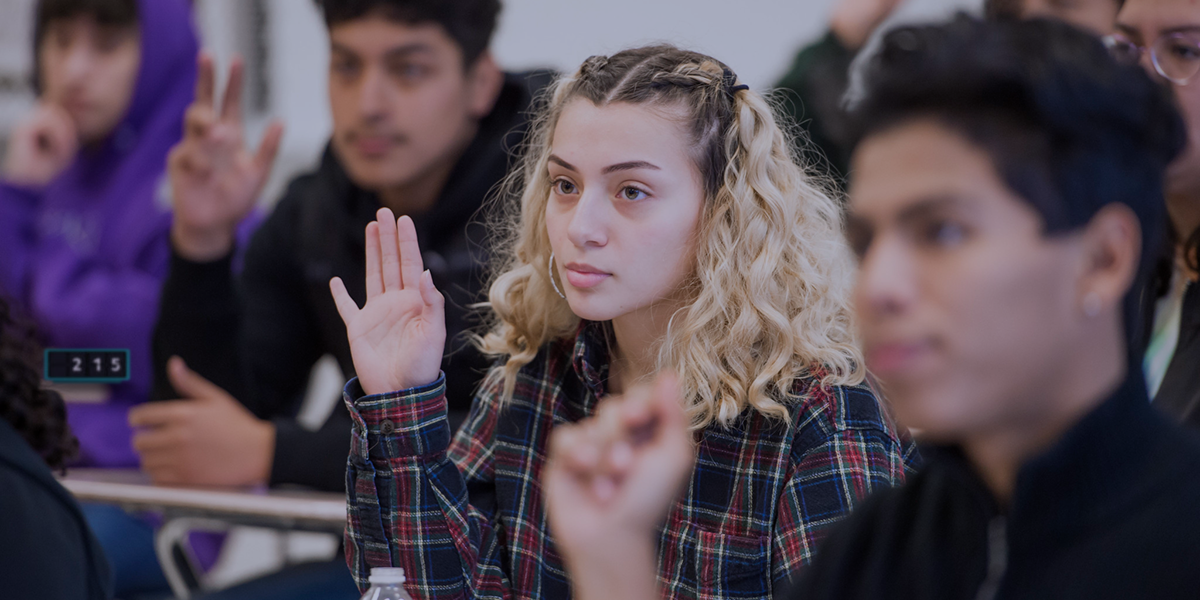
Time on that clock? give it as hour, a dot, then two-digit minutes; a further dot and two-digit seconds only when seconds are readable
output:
2.15
